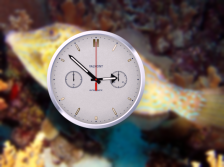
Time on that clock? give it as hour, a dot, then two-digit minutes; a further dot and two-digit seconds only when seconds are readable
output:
2.52
